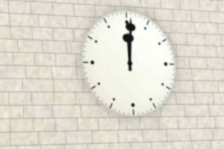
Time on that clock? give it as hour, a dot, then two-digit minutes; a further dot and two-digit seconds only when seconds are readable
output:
12.01
